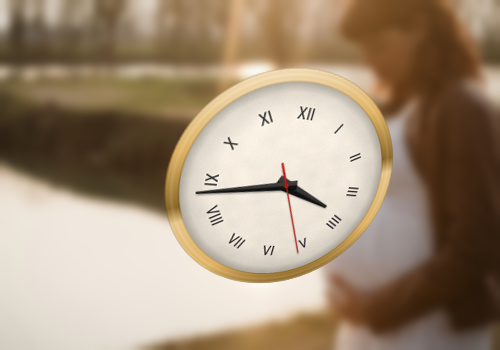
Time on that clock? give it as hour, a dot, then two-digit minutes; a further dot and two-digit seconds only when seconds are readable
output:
3.43.26
